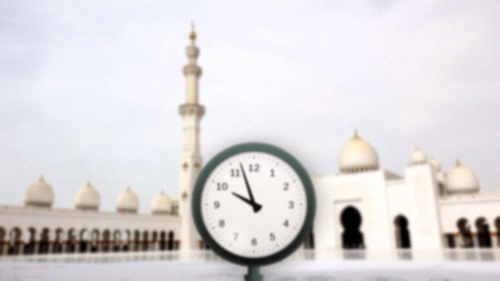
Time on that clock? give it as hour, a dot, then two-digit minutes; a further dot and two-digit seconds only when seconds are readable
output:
9.57
